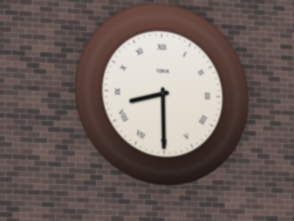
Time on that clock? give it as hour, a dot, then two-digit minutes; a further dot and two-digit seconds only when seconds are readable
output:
8.30
